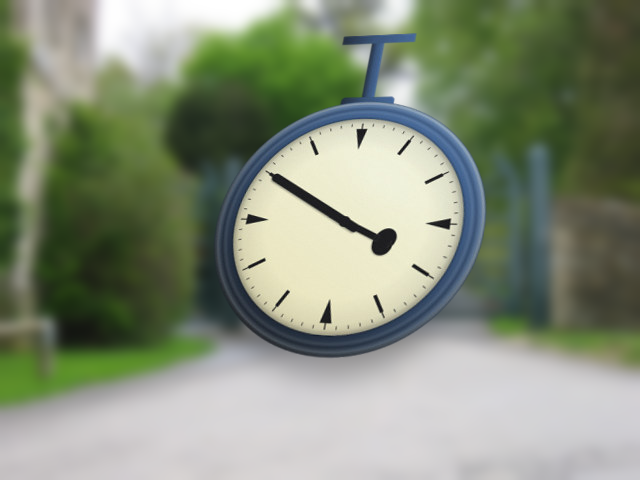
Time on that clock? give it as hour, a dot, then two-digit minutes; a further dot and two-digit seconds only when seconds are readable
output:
3.50
